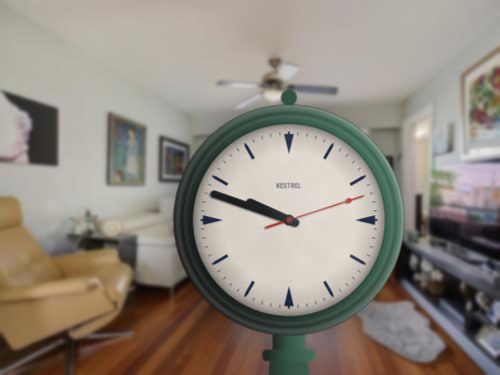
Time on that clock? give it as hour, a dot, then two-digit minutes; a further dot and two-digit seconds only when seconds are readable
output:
9.48.12
